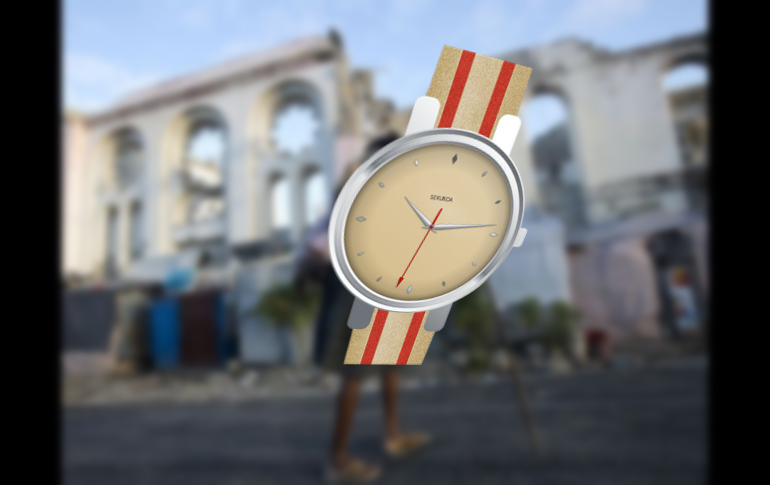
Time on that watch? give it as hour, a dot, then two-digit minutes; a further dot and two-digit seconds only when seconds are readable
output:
10.13.32
